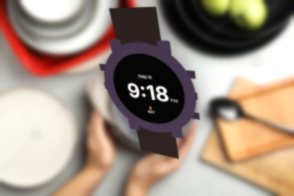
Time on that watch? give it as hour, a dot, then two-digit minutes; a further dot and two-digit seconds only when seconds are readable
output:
9.18
